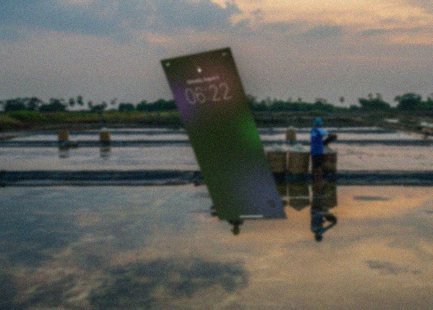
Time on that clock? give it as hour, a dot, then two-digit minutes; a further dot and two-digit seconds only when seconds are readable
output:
6.22
